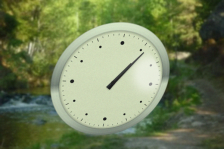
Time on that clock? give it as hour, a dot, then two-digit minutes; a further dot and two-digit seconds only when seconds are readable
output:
1.06
